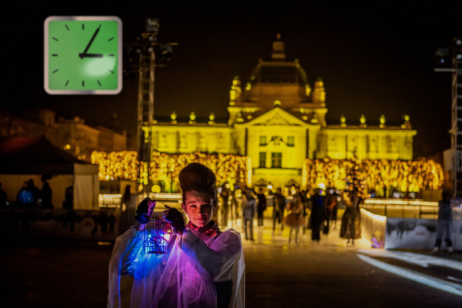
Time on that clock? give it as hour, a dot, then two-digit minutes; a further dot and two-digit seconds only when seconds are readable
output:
3.05
